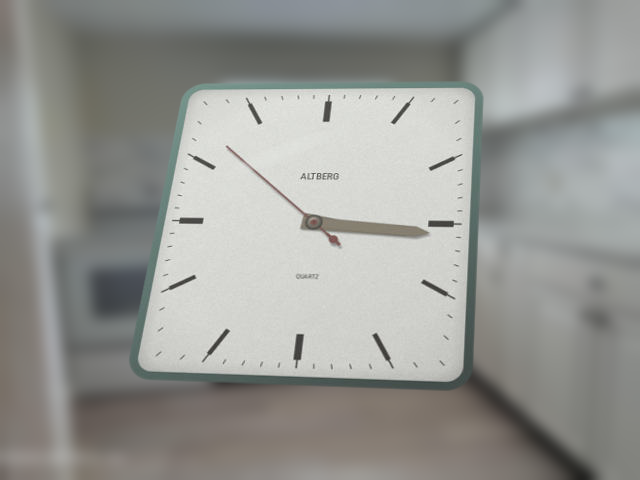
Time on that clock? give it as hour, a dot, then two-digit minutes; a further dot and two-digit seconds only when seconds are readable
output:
3.15.52
